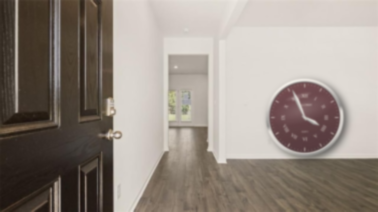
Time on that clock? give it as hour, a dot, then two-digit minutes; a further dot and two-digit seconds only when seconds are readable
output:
3.56
